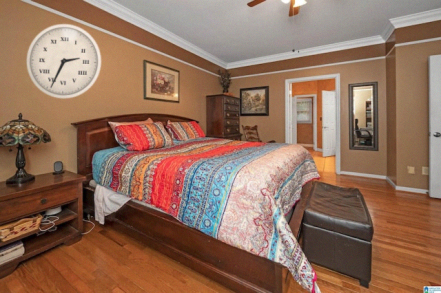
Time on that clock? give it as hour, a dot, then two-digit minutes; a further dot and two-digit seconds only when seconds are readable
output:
2.34
